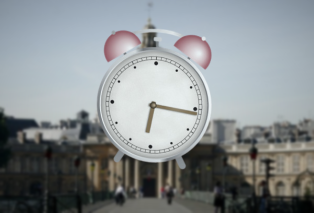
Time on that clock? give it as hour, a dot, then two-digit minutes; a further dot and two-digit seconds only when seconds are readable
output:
6.16
